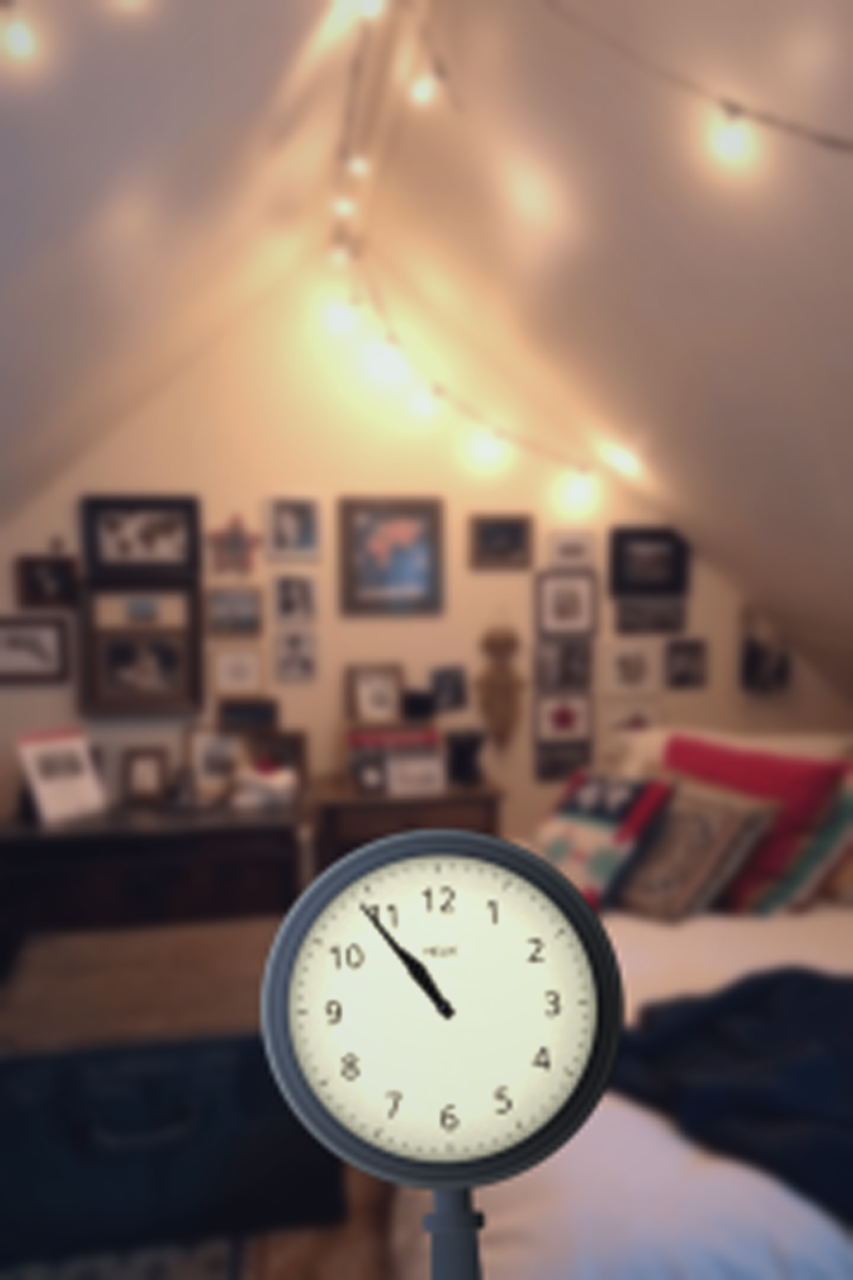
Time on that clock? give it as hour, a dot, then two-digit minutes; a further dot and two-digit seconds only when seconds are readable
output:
10.54
